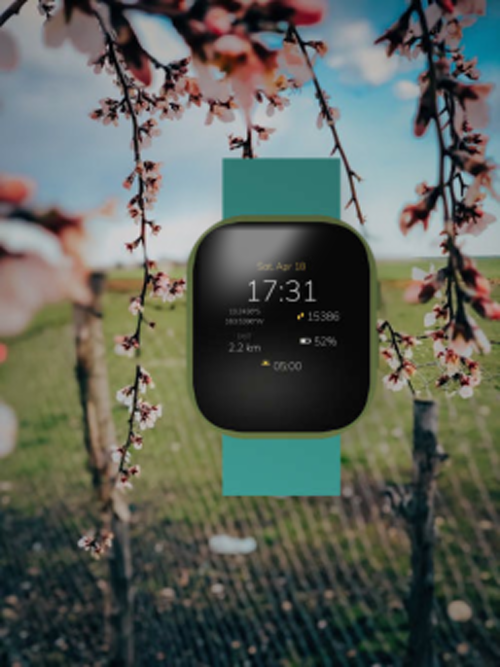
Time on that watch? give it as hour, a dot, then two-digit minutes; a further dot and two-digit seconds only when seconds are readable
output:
17.31
